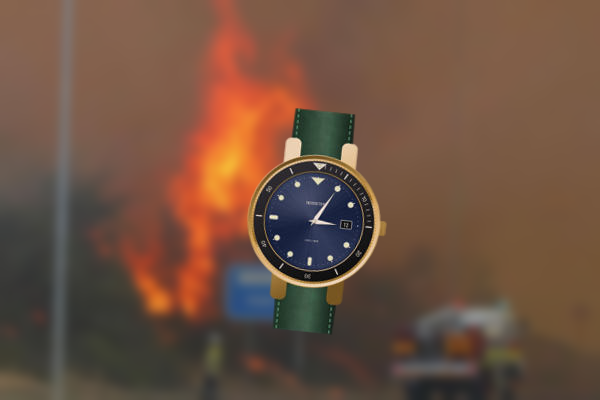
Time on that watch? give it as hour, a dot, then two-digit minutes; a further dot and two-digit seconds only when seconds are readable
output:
3.05
